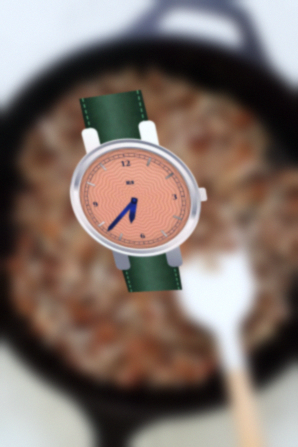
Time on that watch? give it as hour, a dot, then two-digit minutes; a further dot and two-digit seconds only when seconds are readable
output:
6.38
